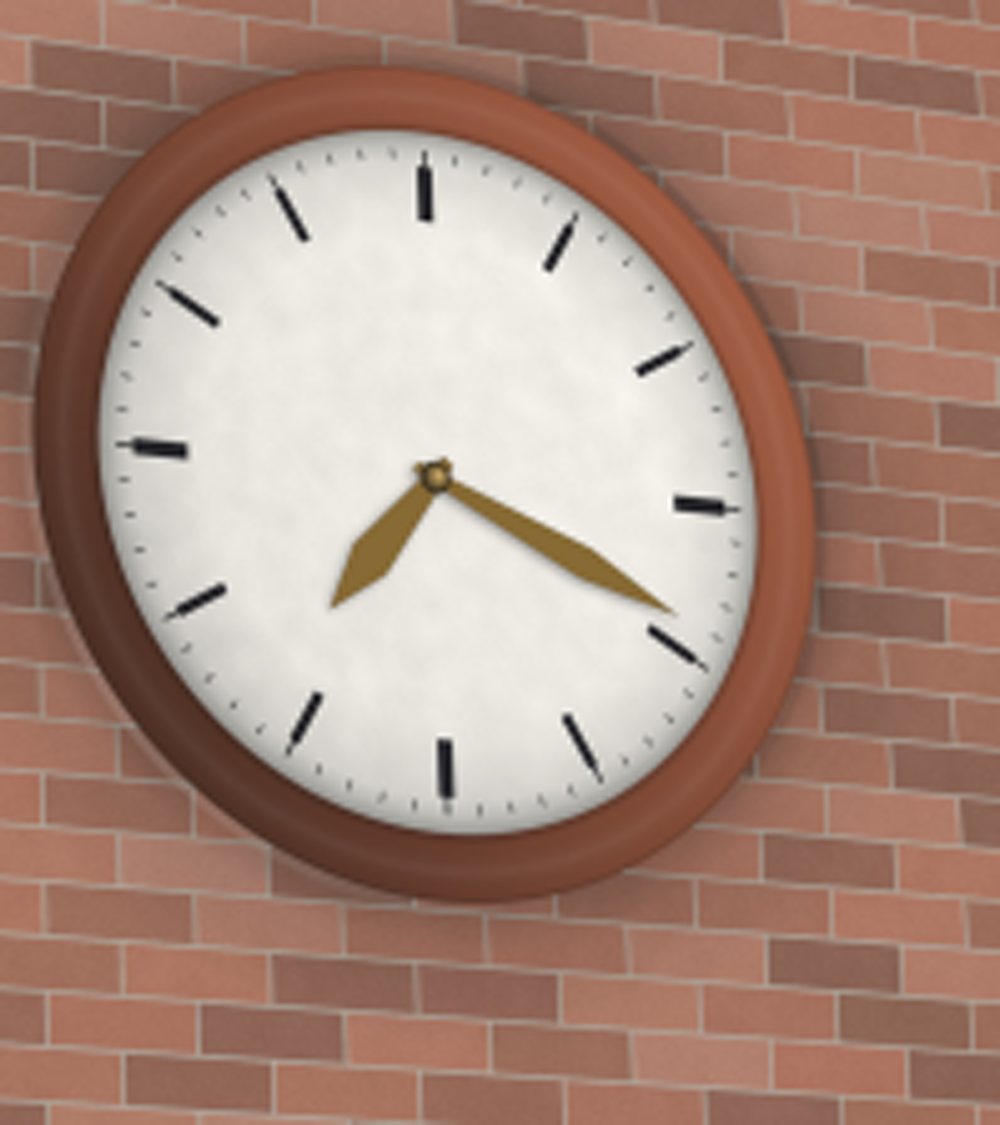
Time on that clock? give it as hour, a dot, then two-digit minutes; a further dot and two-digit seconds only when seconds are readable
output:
7.19
